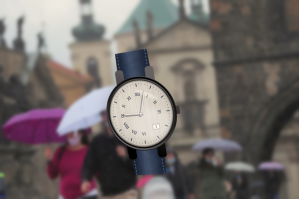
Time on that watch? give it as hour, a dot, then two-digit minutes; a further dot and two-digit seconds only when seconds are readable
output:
9.03
